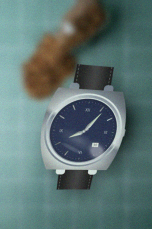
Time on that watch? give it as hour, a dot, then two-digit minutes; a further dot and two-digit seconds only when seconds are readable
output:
8.06
